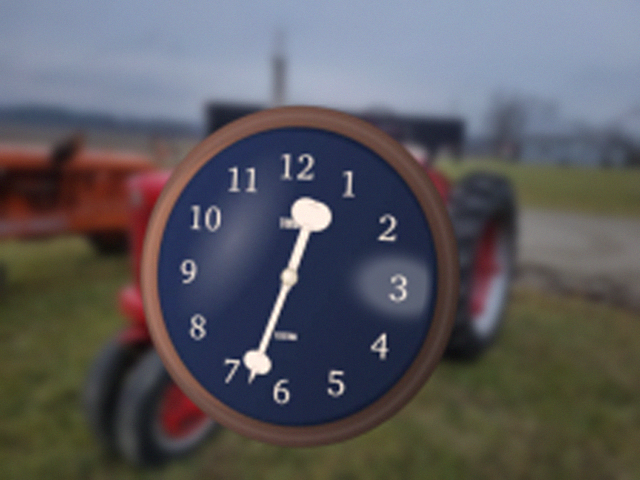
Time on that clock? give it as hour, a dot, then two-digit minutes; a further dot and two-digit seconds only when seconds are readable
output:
12.33
